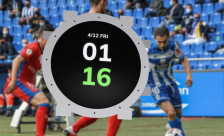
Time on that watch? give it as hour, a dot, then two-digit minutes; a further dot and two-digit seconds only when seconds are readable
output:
1.16
